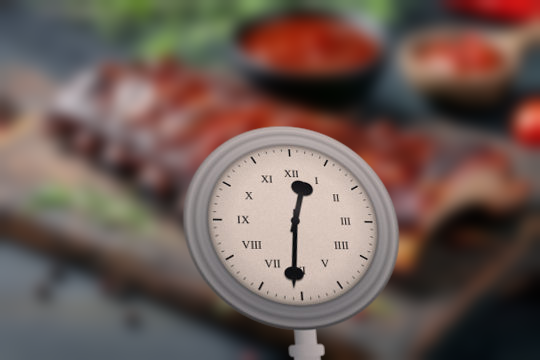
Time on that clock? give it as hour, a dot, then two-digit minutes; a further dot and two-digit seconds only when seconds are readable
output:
12.31
